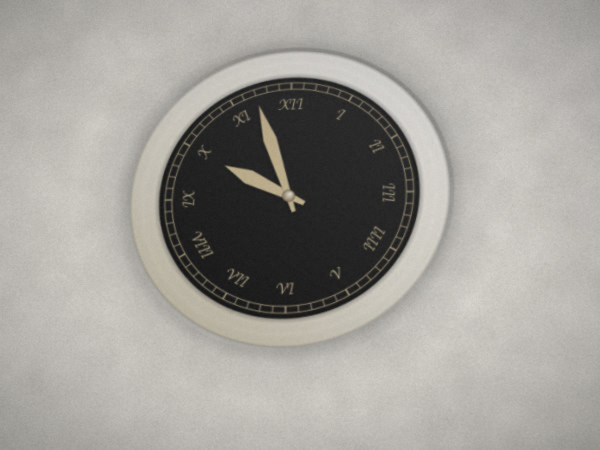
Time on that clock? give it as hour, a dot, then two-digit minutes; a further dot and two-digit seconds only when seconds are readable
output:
9.57
